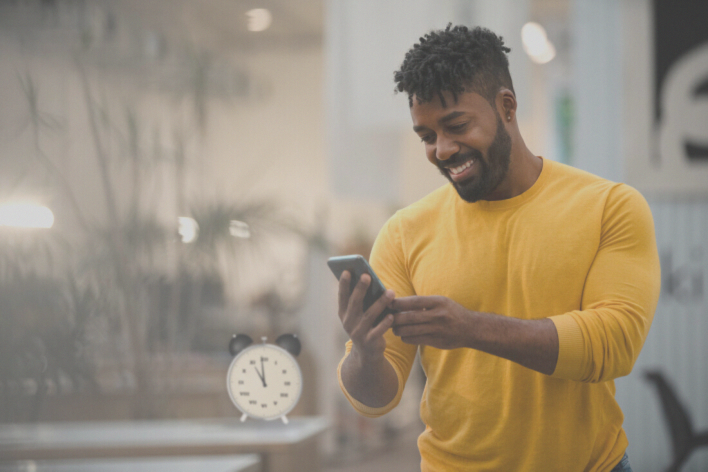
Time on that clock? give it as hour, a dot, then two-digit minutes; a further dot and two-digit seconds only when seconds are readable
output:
10.59
